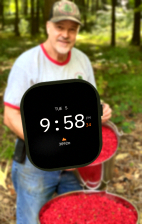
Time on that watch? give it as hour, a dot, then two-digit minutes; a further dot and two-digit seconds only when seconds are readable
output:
9.58
